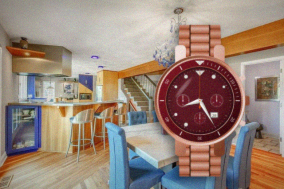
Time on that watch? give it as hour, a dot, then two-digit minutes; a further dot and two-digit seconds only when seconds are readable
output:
8.25
